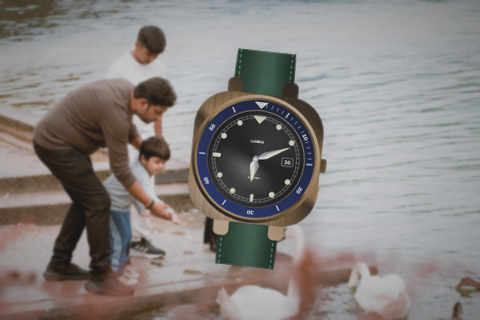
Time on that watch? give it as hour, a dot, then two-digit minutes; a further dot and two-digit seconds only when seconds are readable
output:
6.11
